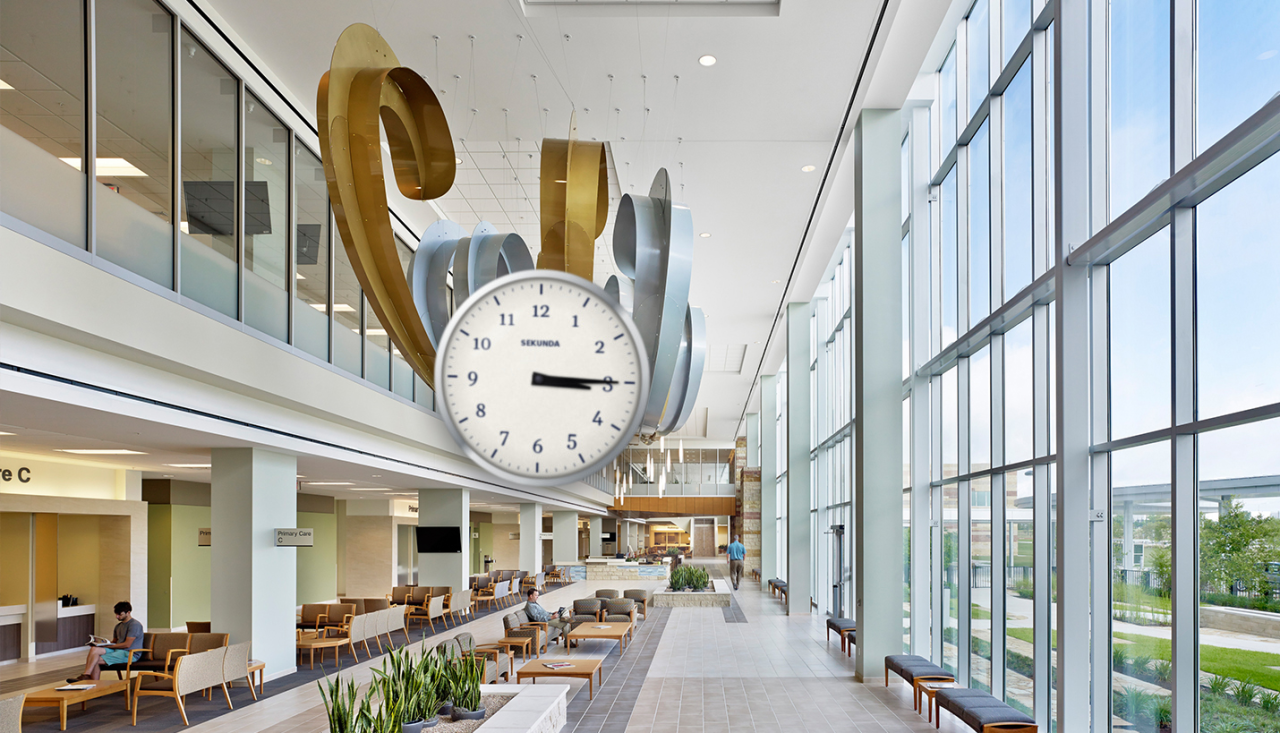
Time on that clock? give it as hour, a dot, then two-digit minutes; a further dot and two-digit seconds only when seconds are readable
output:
3.15
